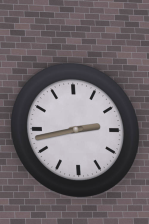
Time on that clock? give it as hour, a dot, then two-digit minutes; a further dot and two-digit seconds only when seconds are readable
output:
2.43
